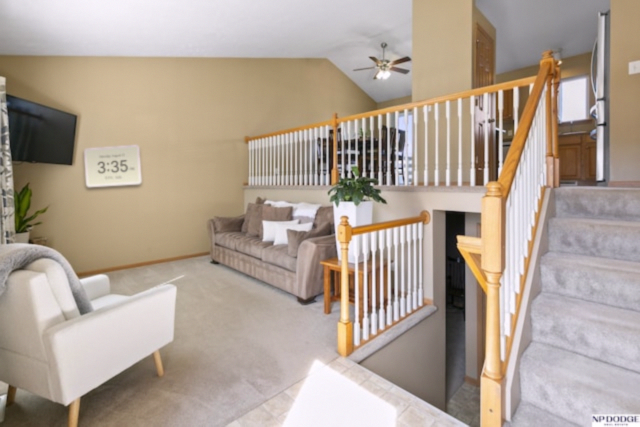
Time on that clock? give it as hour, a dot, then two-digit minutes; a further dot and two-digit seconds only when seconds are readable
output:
3.35
